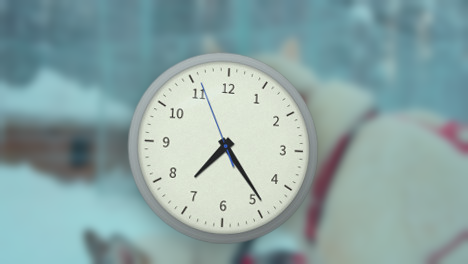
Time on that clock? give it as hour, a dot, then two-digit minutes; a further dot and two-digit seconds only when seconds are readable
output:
7.23.56
